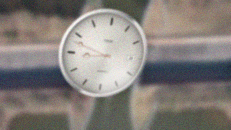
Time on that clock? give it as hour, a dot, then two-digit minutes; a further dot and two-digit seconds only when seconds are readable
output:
8.48
